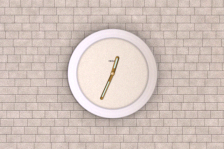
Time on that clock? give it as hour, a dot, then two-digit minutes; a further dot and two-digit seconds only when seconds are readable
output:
12.34
